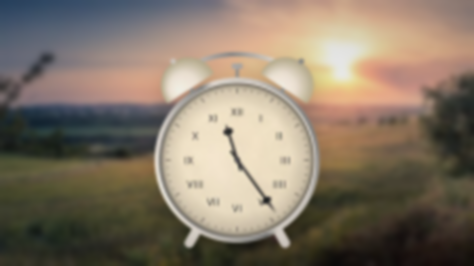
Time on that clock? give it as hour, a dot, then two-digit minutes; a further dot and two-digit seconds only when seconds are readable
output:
11.24
